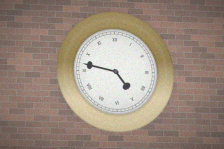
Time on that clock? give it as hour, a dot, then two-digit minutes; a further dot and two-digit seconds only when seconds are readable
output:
4.47
